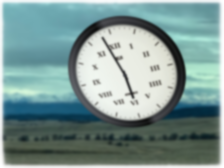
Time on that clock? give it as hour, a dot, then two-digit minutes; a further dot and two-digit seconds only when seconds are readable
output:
5.58
